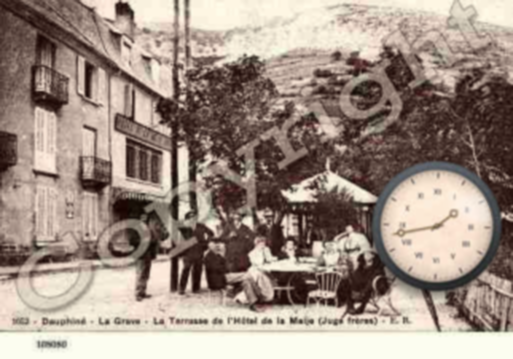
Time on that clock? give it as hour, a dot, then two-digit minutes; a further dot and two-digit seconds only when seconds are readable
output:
1.43
